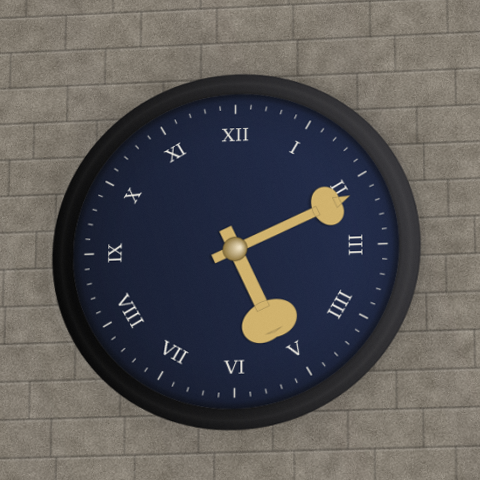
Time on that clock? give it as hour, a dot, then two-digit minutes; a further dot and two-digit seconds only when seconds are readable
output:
5.11
